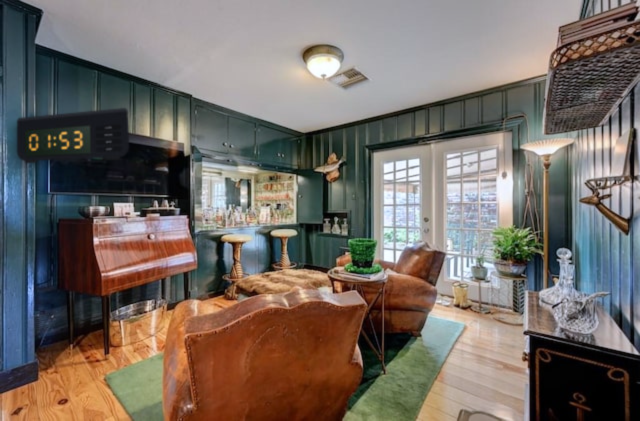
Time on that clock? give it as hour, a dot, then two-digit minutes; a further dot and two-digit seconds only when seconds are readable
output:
1.53
